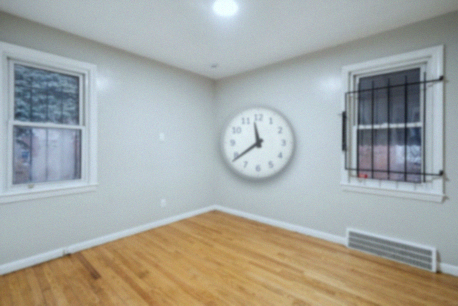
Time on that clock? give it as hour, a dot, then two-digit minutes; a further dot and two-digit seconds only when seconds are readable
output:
11.39
